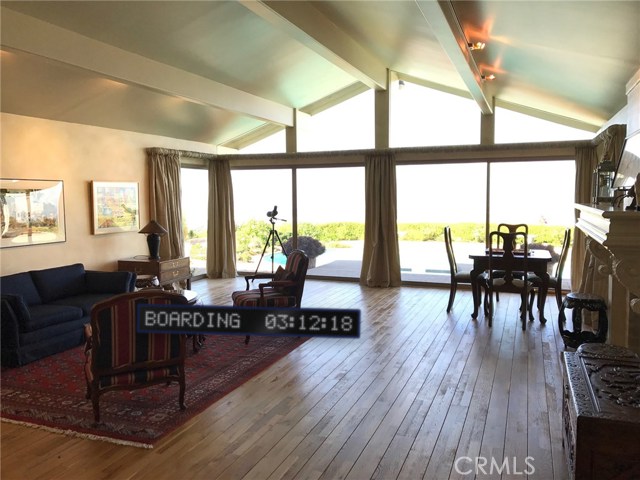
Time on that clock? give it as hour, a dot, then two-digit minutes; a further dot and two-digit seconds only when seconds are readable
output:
3.12.18
